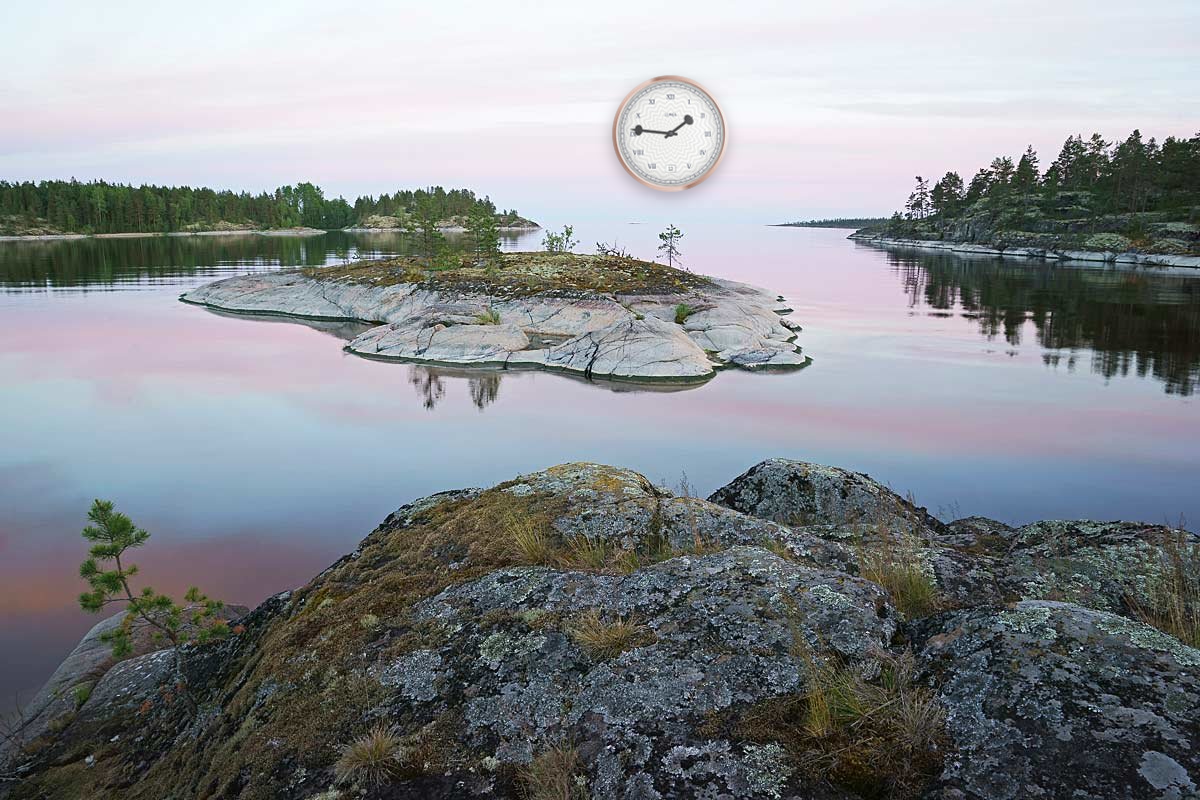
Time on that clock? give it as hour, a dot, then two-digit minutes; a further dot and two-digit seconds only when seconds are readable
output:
1.46
